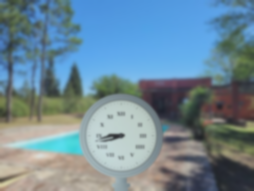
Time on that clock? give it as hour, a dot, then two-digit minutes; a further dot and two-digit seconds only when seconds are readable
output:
8.43
